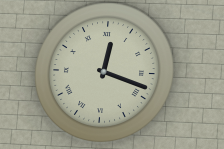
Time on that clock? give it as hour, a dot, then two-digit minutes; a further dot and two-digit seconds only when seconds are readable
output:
12.18
